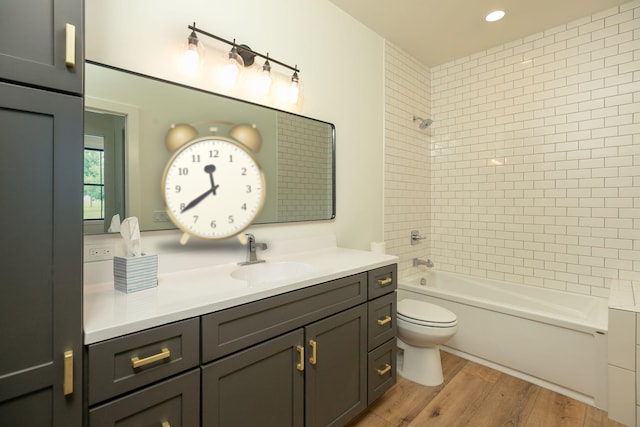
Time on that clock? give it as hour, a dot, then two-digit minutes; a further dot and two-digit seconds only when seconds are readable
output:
11.39
